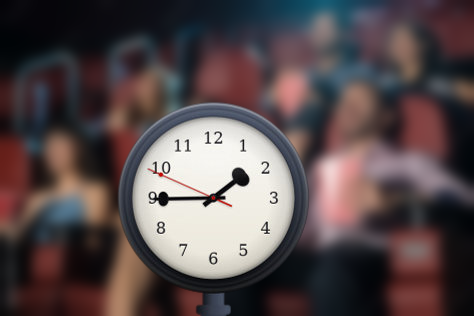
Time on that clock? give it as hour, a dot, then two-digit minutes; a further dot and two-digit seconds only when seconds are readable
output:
1.44.49
